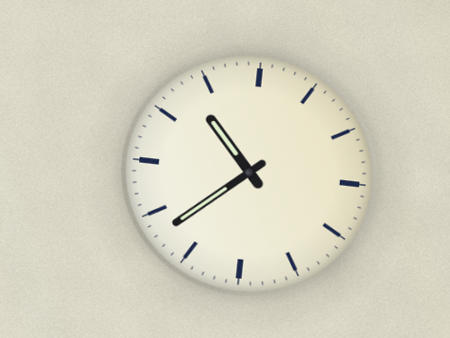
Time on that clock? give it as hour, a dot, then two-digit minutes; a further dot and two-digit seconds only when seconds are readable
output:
10.38
